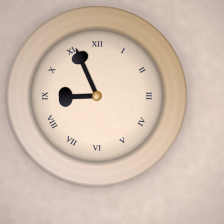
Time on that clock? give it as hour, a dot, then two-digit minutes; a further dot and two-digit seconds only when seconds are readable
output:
8.56
